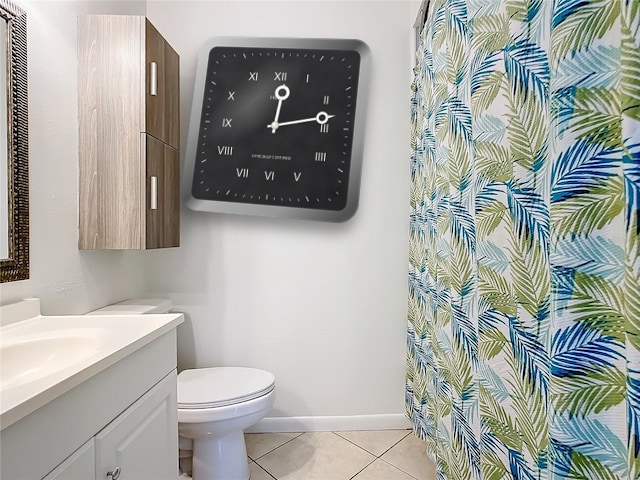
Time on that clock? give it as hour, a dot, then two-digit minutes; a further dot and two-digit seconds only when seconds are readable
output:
12.13
